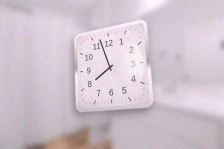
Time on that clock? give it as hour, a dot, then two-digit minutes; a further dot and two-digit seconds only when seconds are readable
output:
7.57
